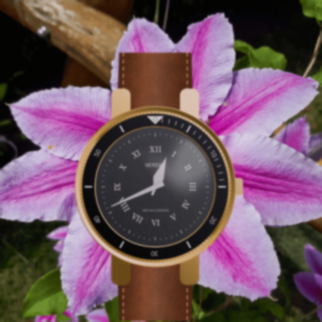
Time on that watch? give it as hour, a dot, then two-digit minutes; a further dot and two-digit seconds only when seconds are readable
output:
12.41
